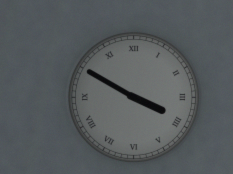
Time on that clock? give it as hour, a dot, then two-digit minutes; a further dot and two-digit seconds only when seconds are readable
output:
3.50
